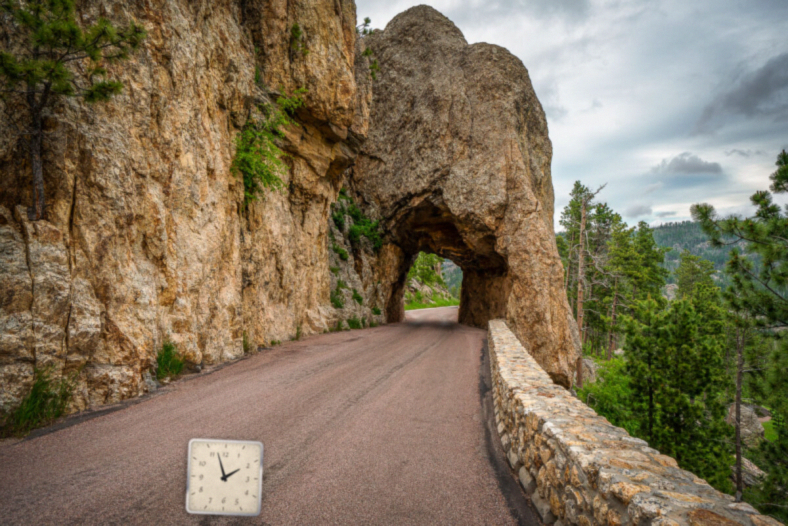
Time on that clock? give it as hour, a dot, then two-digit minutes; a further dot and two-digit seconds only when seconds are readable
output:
1.57
